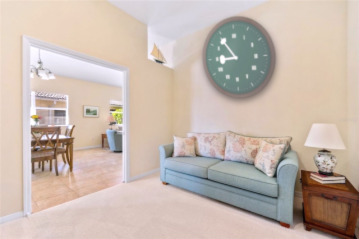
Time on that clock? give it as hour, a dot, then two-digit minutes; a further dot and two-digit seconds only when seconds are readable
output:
8.54
